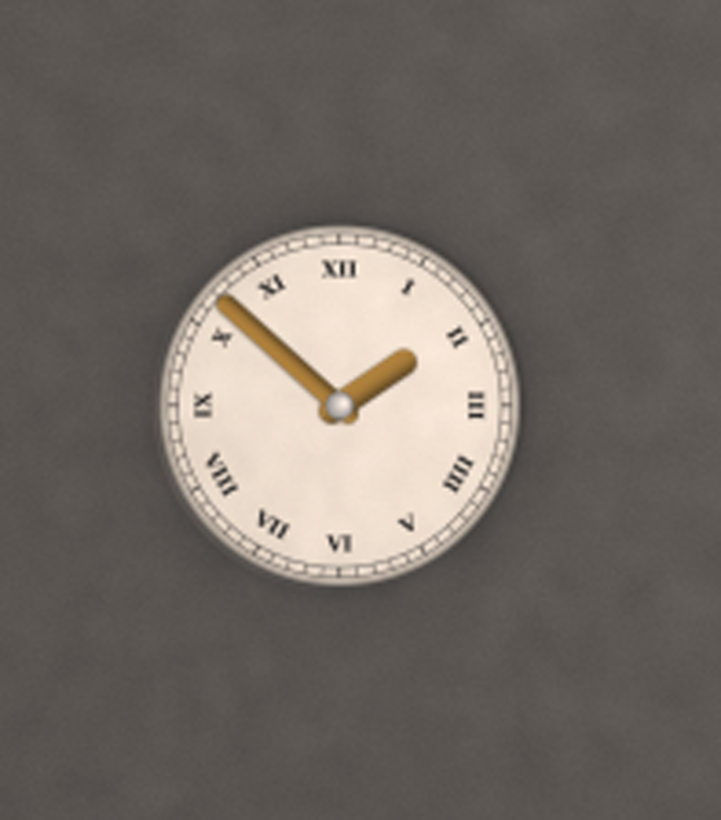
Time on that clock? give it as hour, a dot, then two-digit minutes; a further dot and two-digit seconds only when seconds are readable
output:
1.52
